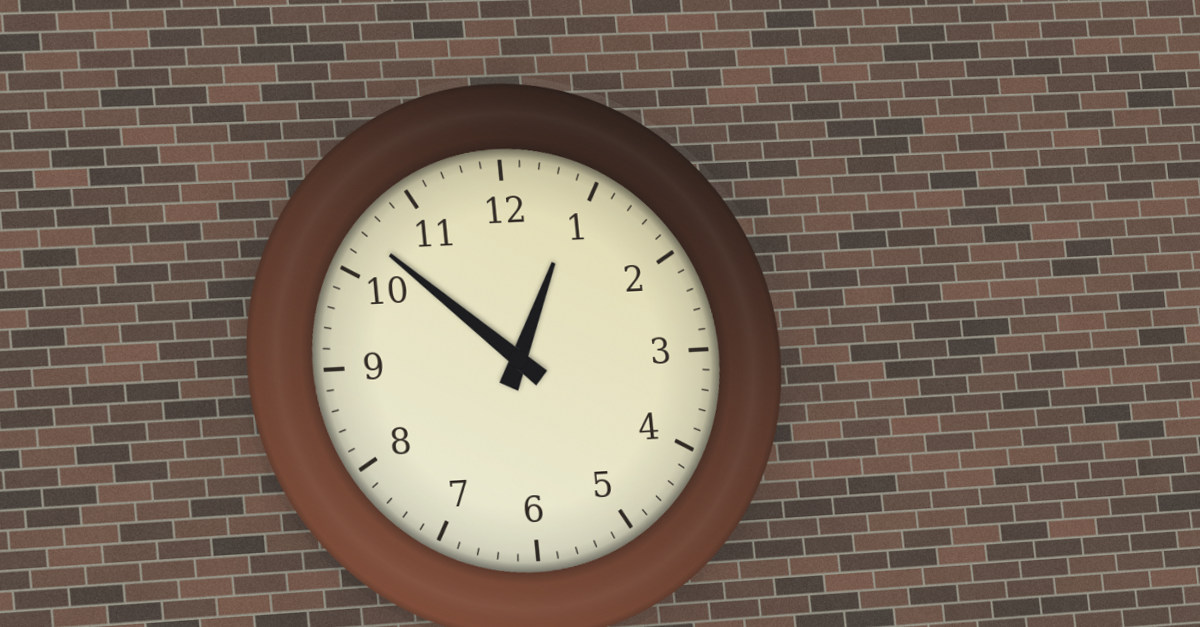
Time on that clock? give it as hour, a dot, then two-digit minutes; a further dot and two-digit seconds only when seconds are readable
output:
12.52
